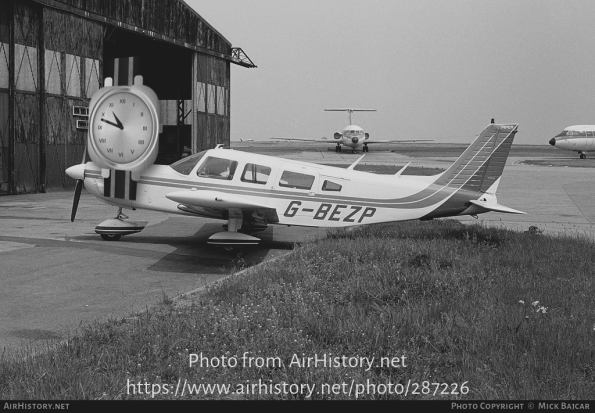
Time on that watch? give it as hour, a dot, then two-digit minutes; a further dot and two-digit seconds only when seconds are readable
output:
10.48
